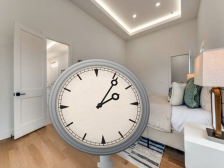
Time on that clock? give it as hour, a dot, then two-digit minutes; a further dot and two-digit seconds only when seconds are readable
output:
2.06
